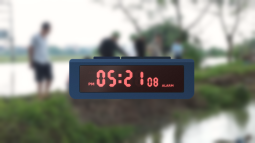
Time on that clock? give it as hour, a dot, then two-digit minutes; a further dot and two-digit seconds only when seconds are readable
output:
5.21.08
